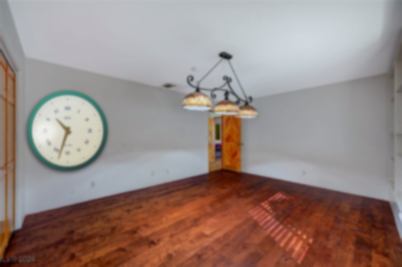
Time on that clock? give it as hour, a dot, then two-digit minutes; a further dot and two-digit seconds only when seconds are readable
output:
10.33
